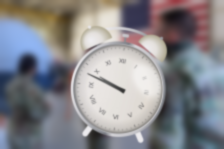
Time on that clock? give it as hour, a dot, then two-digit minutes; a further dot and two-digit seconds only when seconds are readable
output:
9.48
